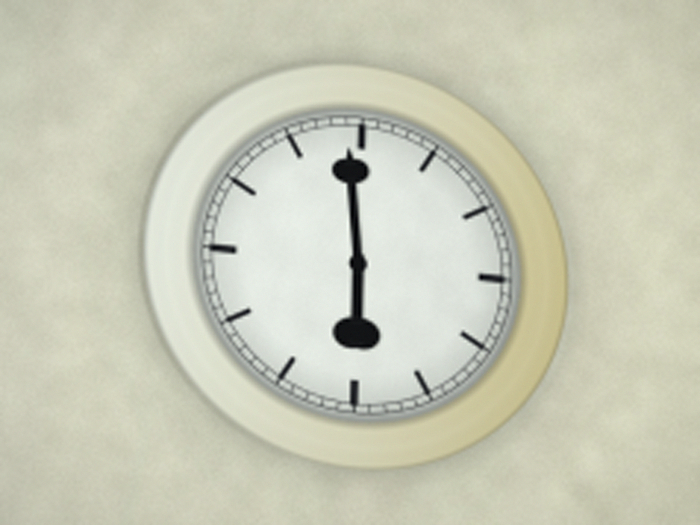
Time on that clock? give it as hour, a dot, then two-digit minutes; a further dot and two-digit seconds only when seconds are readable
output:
5.59
